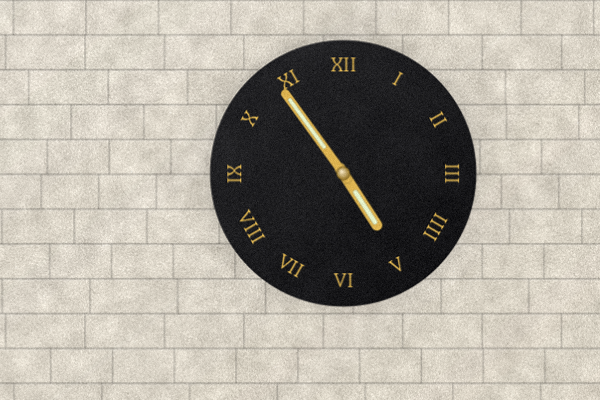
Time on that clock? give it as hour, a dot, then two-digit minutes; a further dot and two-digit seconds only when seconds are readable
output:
4.54
